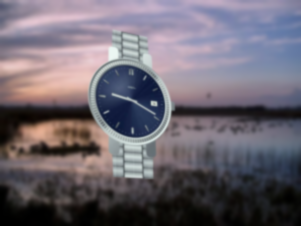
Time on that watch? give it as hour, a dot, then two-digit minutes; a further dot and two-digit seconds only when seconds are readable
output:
9.19
